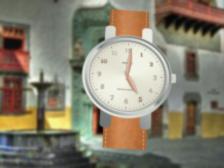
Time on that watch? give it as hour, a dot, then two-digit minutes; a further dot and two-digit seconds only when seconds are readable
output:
5.01
